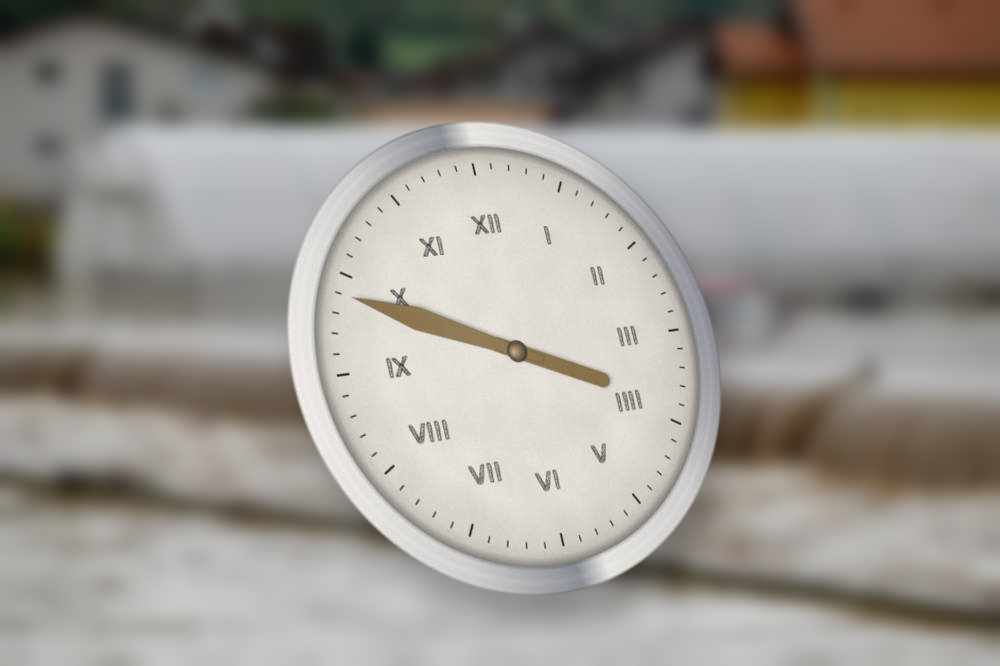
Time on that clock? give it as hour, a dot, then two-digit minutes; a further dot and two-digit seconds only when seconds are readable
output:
3.49
